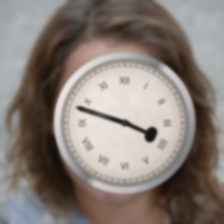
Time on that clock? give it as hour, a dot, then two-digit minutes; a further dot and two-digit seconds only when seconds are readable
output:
3.48
